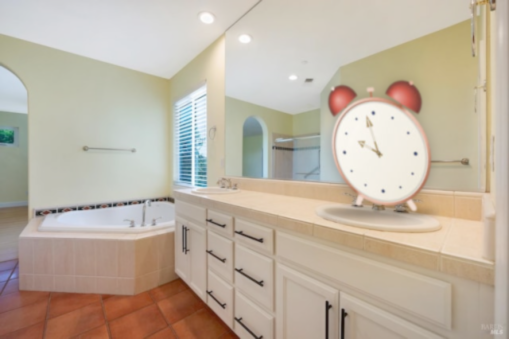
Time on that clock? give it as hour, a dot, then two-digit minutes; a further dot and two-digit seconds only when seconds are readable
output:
9.58
